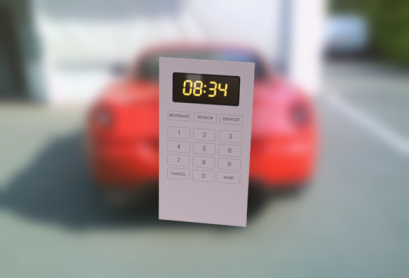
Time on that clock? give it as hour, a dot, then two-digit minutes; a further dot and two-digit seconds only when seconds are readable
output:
8.34
